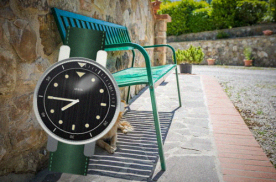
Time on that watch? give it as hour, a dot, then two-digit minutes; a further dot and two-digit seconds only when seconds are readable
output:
7.45
